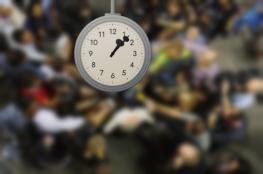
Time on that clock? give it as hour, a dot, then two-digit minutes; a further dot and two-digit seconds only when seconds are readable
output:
1.07
